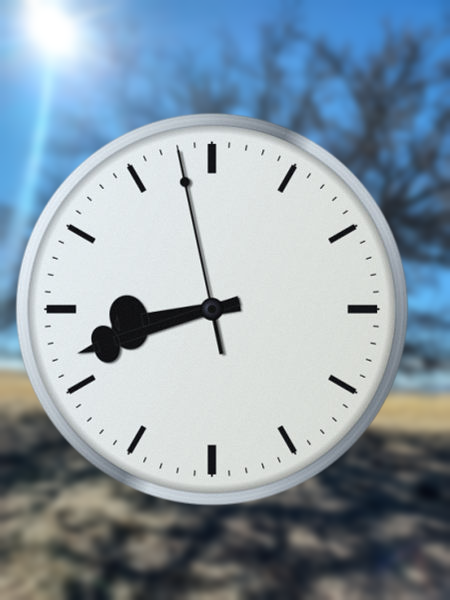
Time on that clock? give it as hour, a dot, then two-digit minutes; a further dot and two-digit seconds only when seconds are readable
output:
8.41.58
